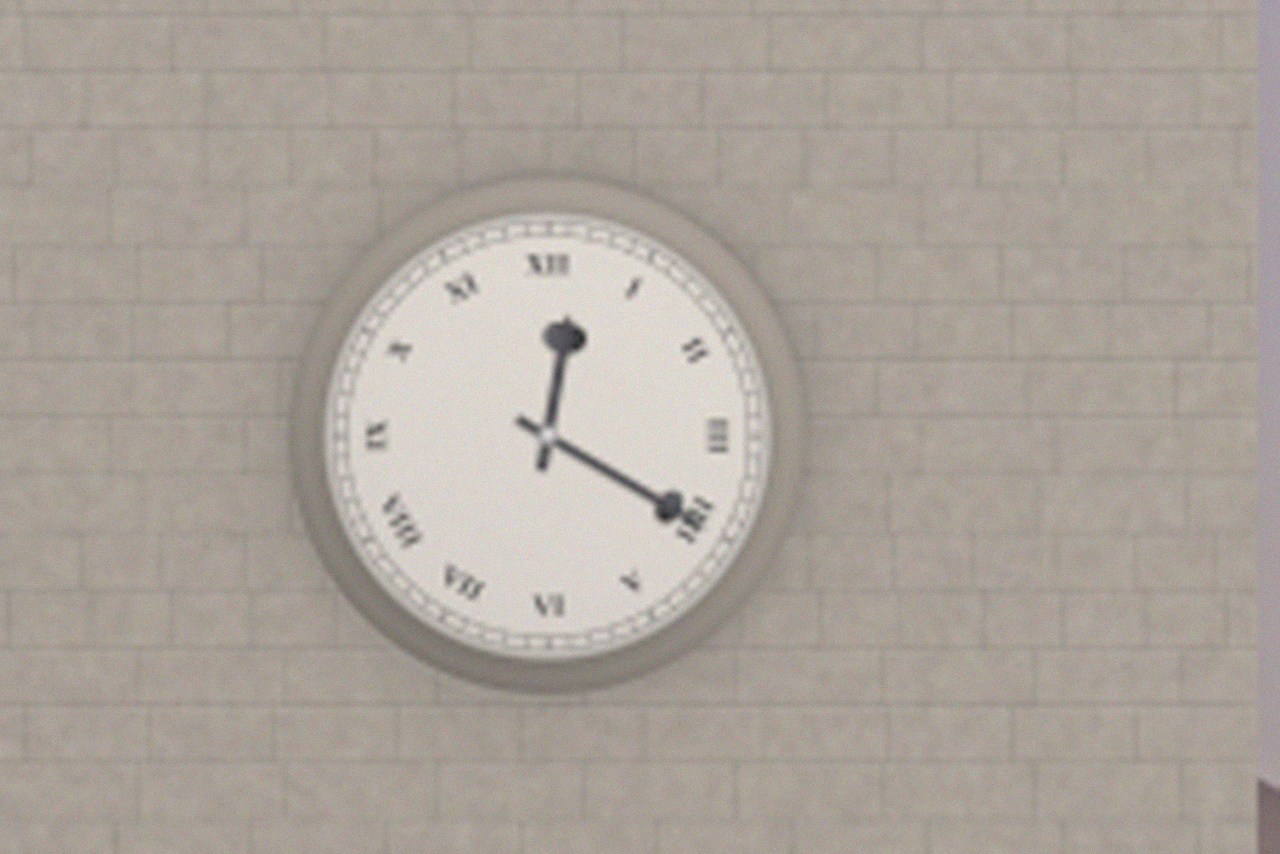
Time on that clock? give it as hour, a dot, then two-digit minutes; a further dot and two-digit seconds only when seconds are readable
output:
12.20
